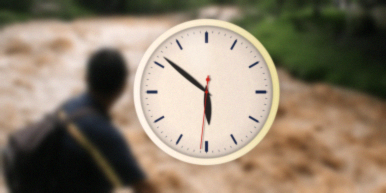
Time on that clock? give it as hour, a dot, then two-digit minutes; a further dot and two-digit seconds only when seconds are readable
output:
5.51.31
